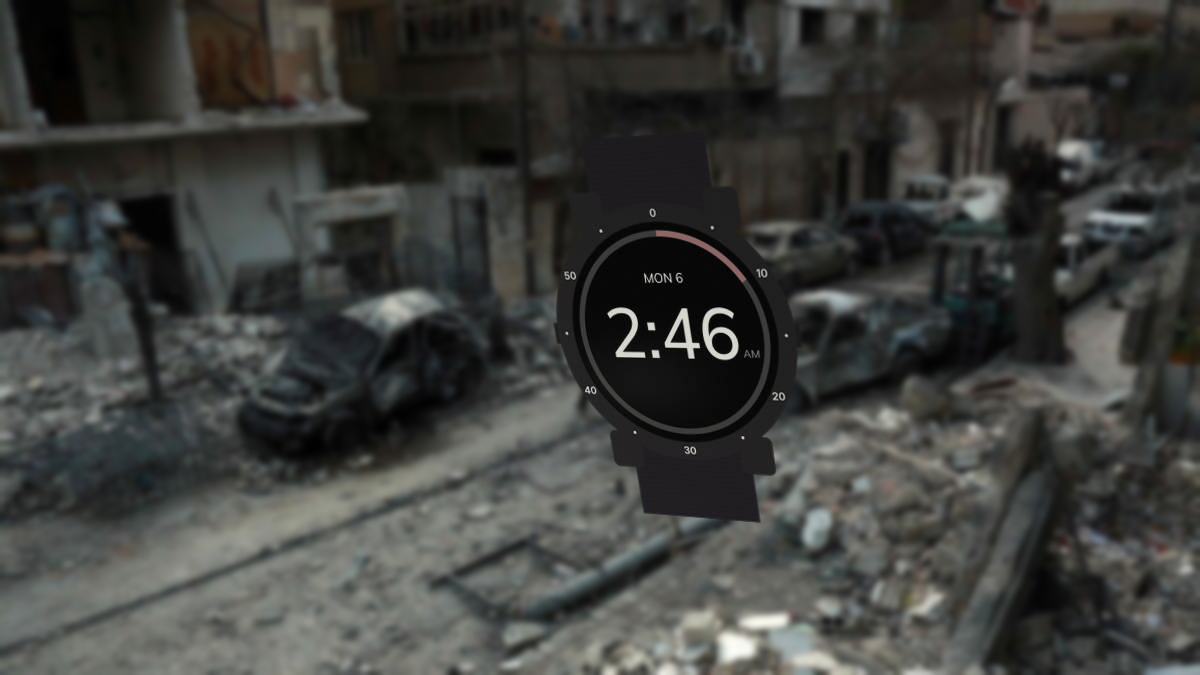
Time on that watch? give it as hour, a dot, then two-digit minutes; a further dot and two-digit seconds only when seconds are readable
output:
2.46
